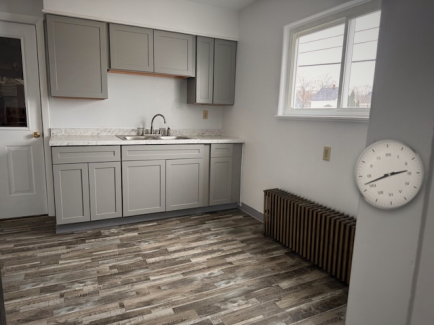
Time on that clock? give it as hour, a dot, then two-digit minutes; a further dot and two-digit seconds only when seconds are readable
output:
2.42
